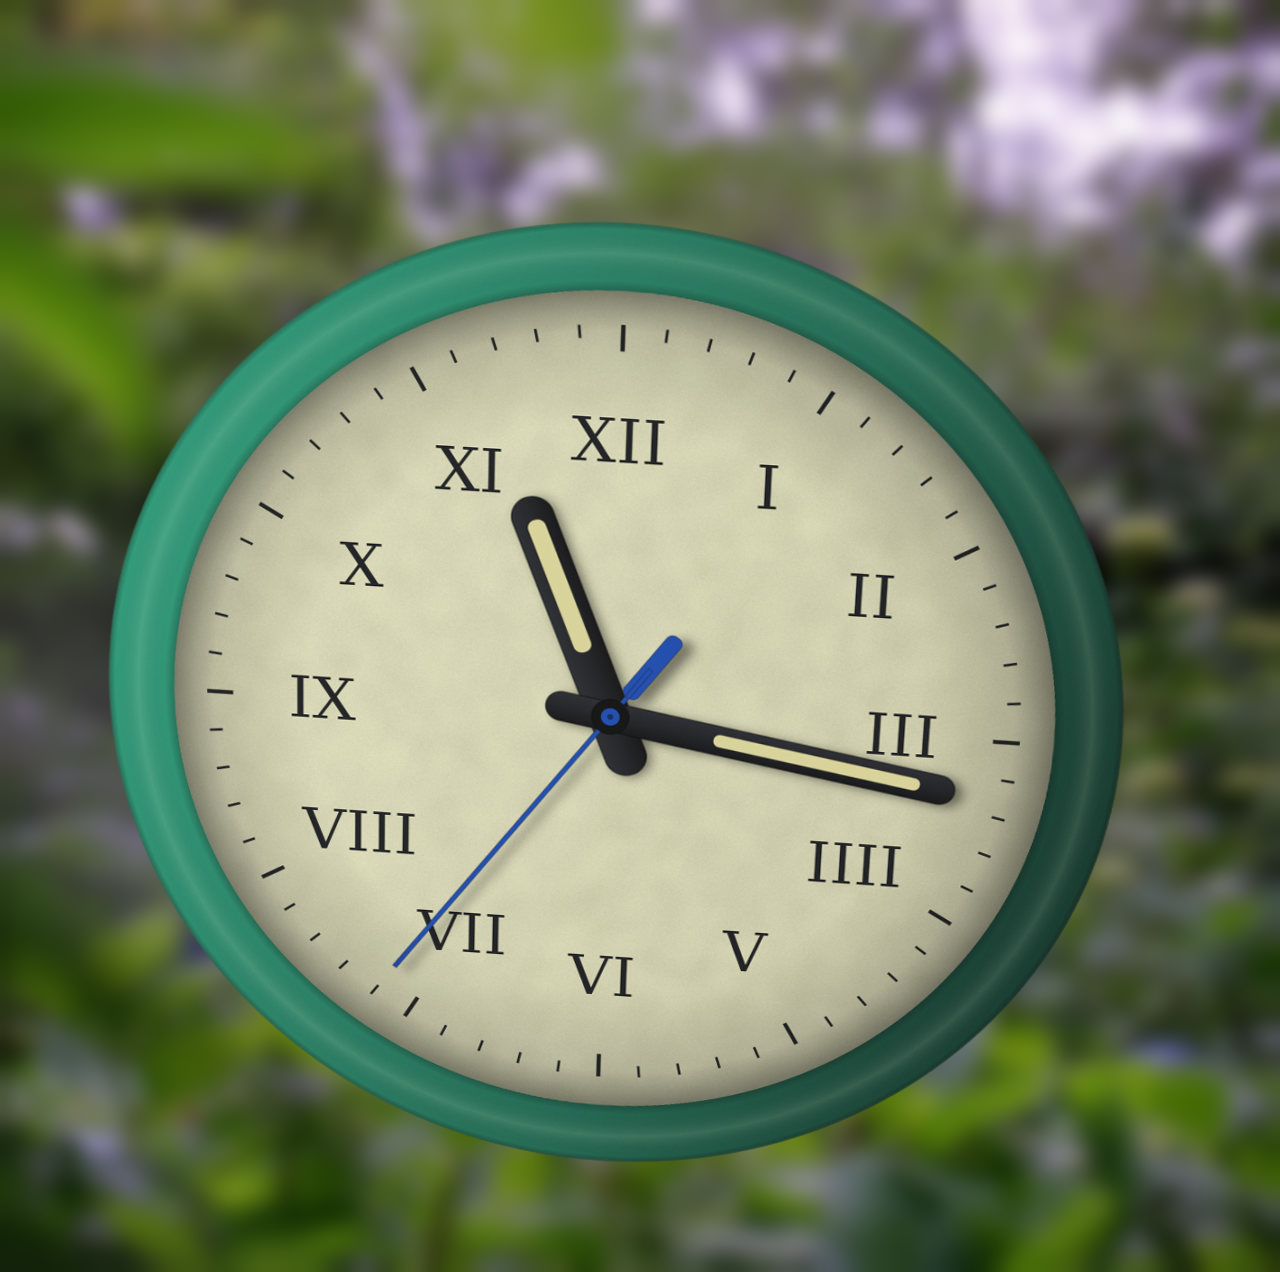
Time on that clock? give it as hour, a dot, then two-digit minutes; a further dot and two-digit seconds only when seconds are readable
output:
11.16.36
